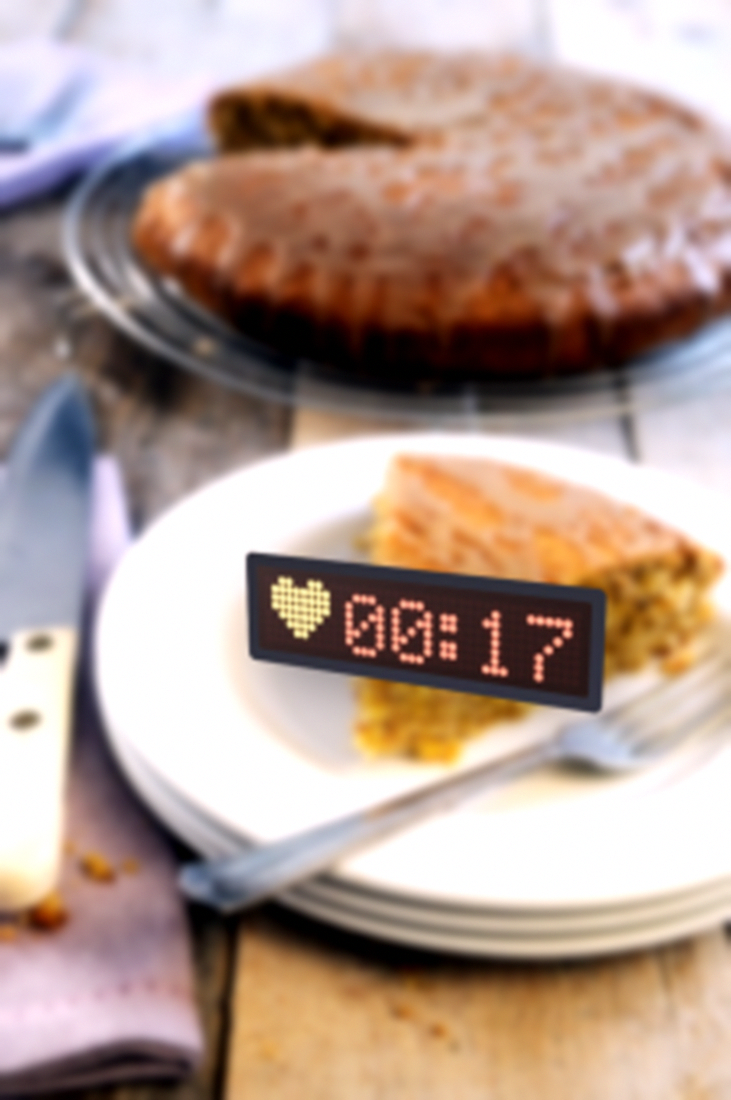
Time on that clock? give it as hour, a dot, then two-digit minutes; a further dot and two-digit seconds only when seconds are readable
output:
0.17
